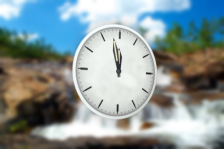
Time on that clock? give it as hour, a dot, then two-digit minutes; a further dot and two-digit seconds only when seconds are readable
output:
11.58
